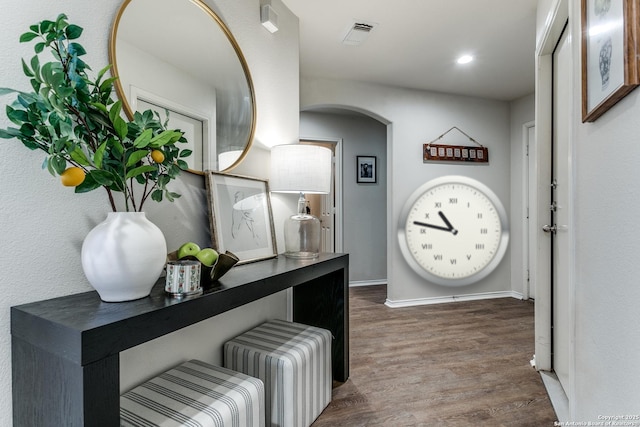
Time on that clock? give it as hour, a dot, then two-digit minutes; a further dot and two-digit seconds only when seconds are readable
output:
10.47
